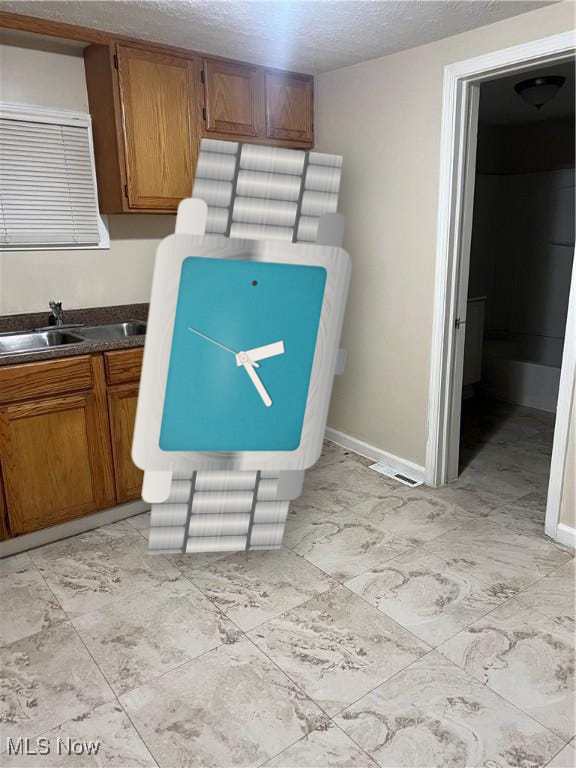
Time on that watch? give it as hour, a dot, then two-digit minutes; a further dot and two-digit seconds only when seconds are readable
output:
2.23.49
